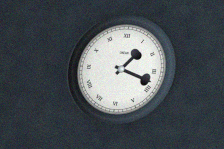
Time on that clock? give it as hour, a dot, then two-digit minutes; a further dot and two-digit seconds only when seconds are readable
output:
1.18
